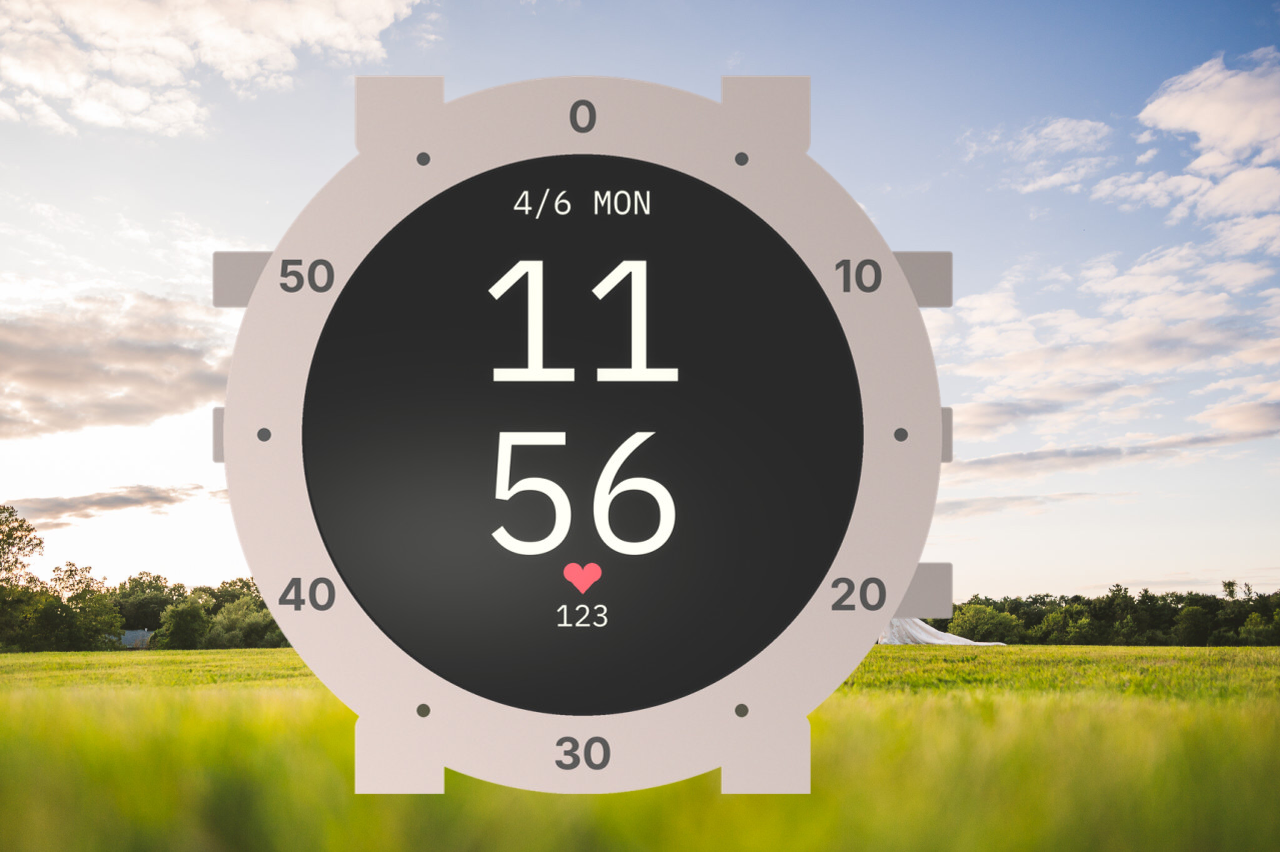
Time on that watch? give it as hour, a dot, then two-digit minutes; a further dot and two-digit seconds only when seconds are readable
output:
11.56
